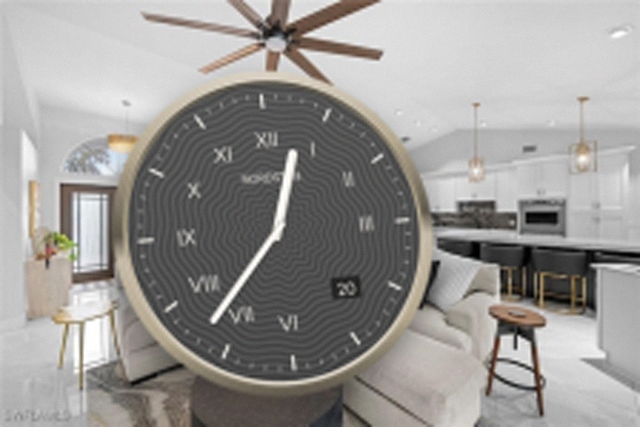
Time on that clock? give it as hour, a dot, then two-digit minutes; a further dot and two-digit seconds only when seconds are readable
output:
12.37
